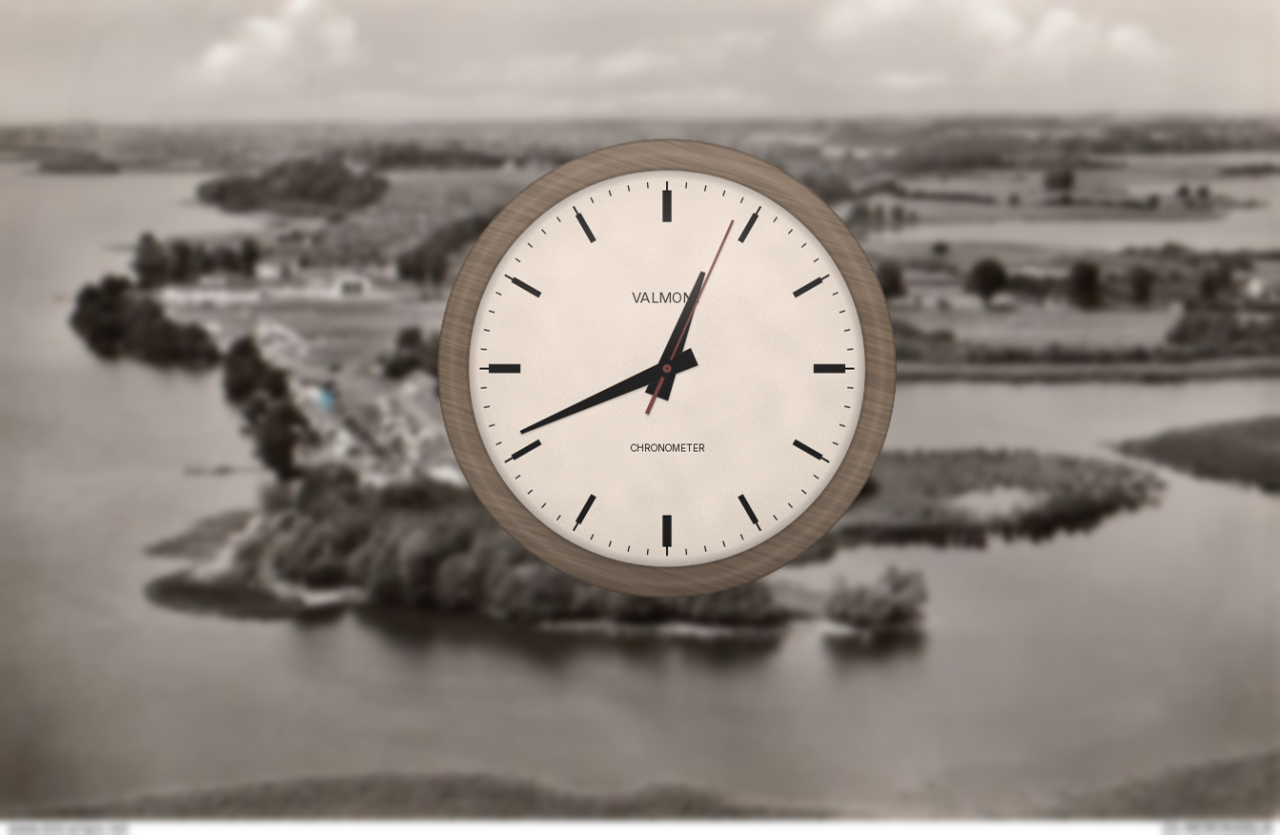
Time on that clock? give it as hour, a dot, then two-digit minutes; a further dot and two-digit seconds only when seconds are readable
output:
12.41.04
